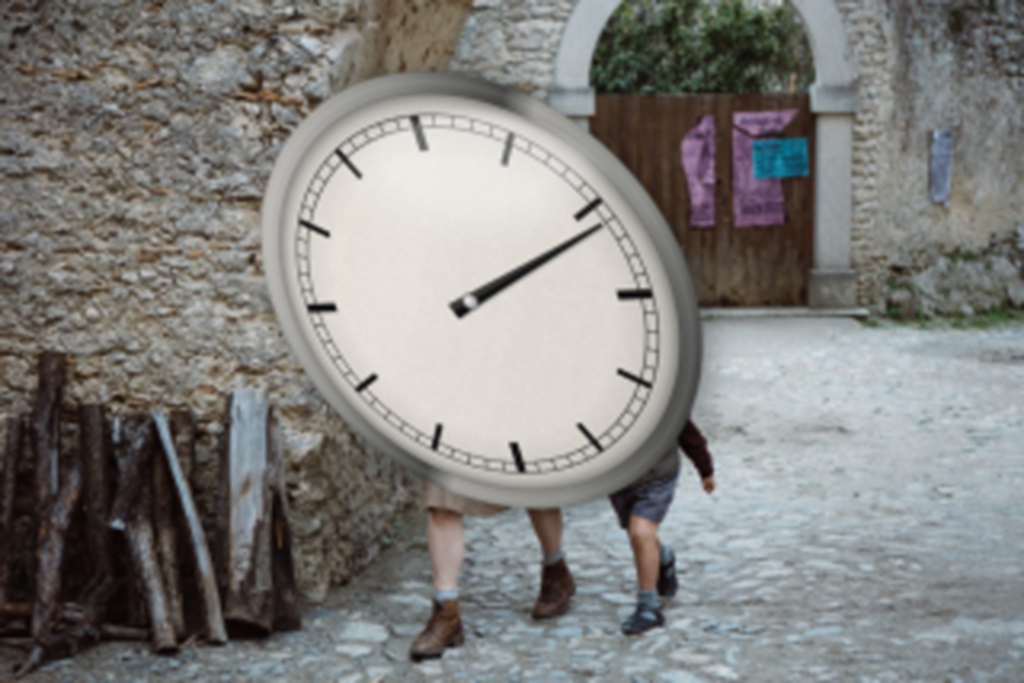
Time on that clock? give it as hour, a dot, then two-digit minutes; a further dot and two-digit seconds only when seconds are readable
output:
2.11
